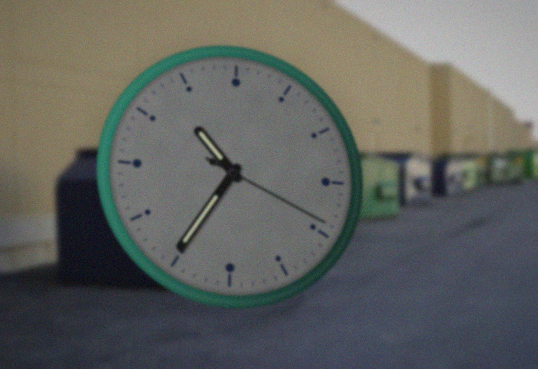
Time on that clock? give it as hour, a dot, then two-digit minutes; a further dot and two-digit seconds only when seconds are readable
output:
10.35.19
